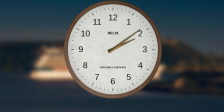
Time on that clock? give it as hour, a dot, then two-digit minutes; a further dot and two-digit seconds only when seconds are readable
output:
2.09
